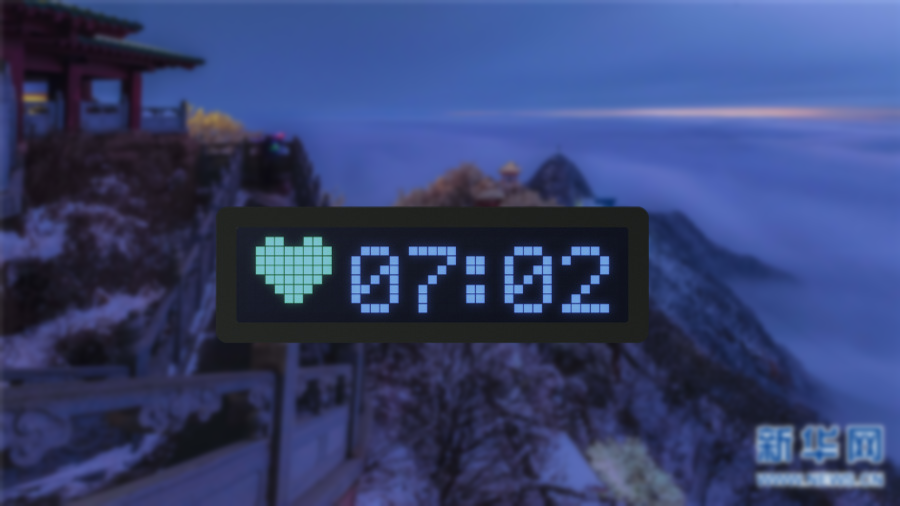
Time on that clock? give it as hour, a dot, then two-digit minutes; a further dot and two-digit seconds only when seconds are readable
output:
7.02
